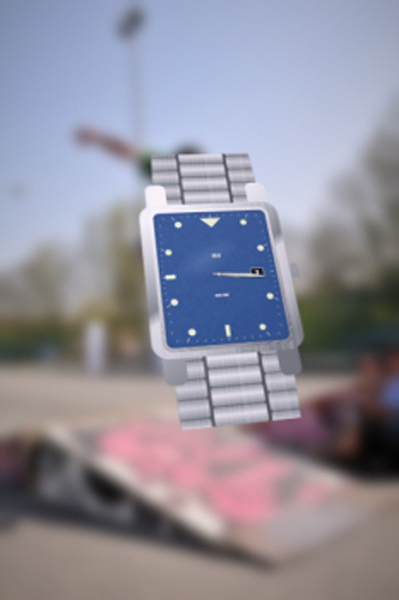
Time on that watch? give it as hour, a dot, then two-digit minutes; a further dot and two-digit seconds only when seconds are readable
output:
3.16
